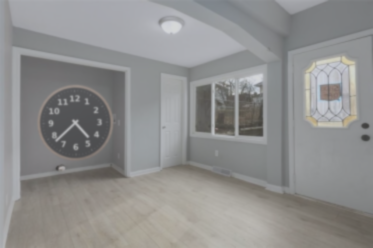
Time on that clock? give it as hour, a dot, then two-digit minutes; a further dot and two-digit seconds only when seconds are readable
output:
4.38
